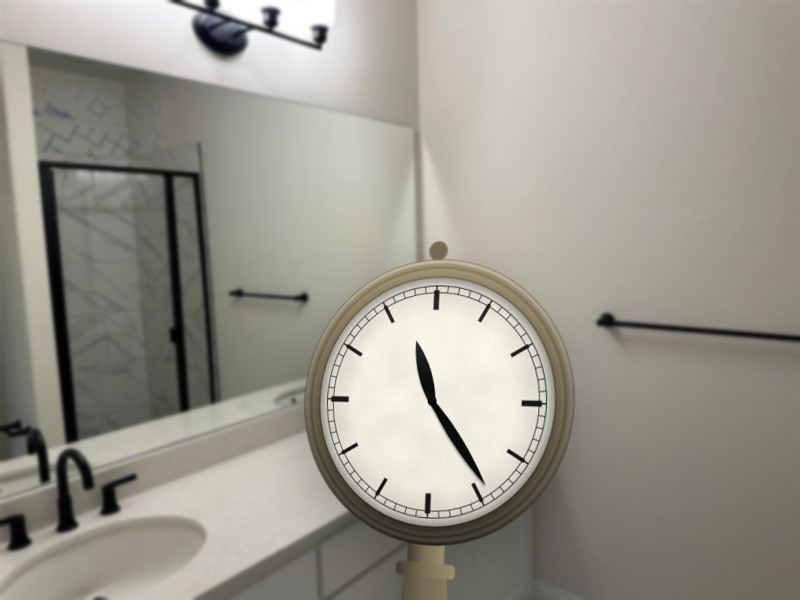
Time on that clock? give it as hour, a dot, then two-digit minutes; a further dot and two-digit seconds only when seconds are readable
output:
11.24
